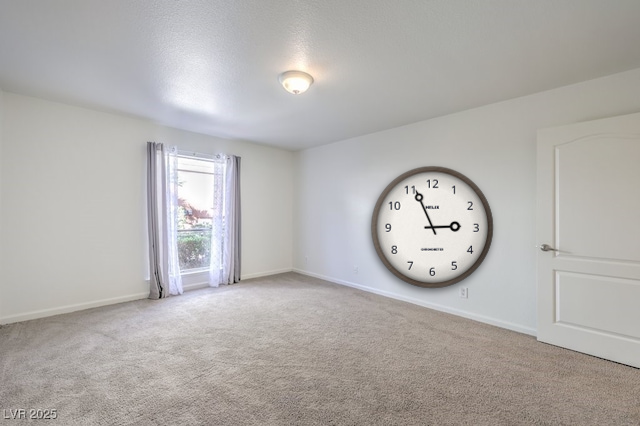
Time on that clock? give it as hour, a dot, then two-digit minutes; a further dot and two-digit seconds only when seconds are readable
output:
2.56
